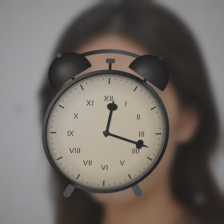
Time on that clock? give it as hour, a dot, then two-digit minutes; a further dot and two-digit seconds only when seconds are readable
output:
12.18
